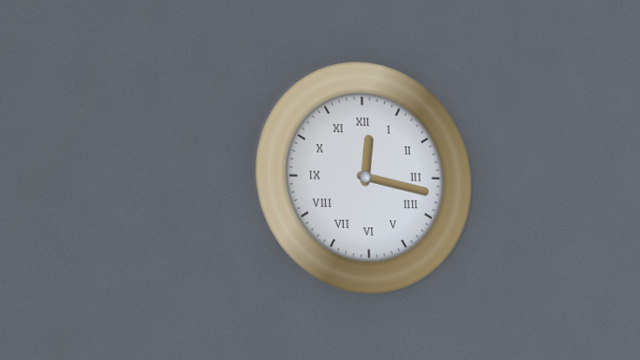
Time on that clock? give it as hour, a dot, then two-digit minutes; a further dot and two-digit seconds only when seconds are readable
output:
12.17
